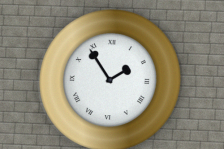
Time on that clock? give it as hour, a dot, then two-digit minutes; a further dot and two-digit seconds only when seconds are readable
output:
1.54
